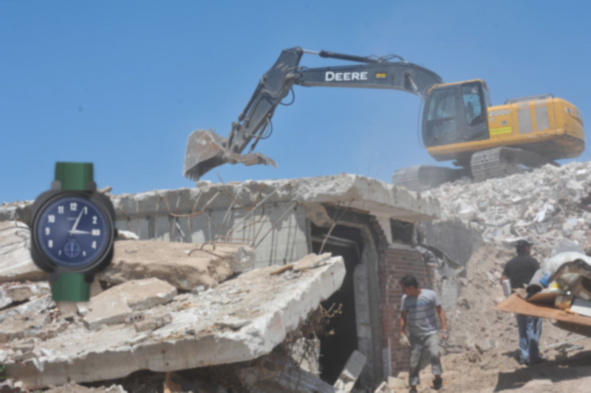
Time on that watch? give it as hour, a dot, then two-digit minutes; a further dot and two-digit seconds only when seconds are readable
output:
3.04
